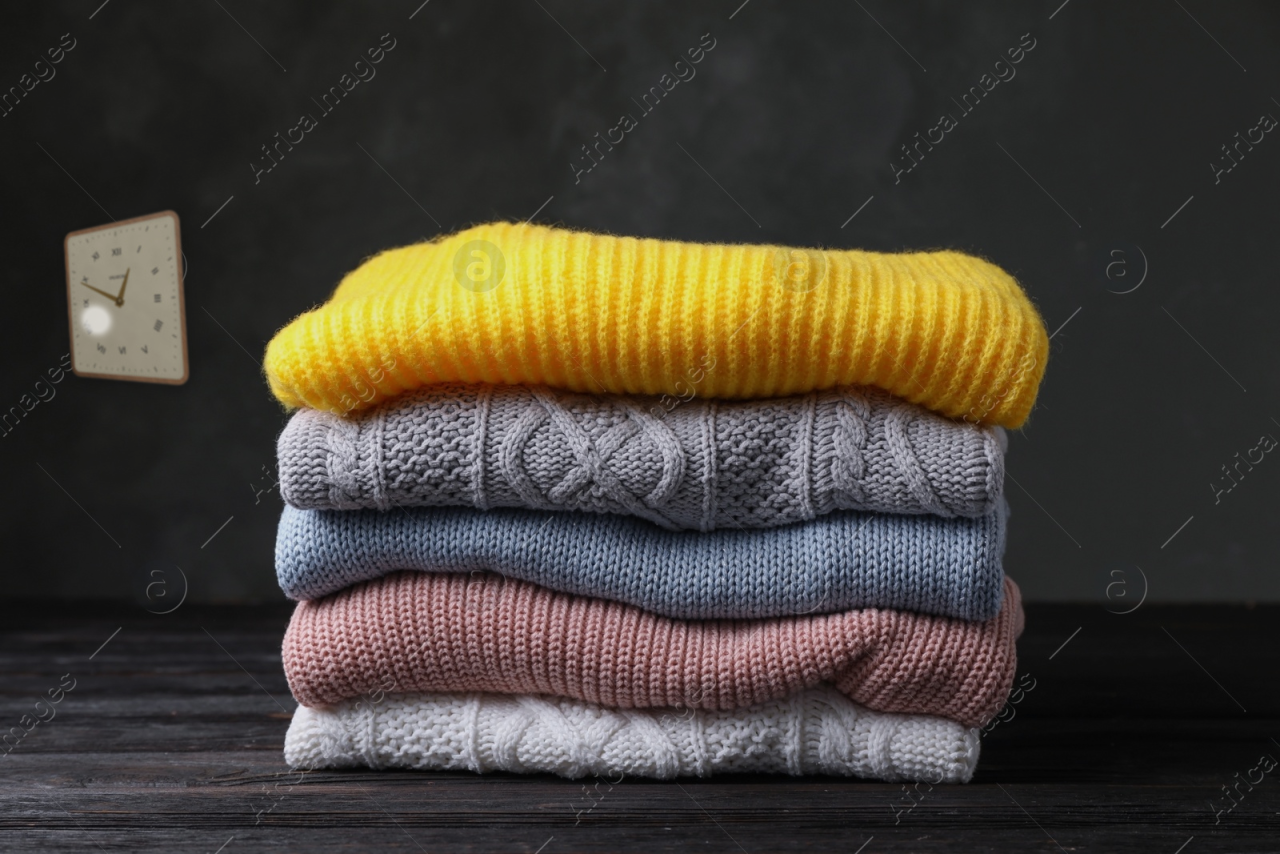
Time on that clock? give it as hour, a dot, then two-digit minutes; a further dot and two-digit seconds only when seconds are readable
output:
12.49
